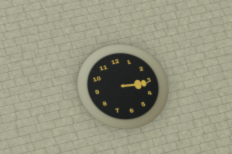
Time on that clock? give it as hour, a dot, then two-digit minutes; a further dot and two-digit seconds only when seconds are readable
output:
3.16
